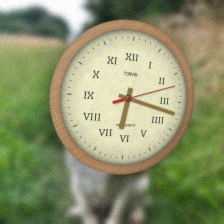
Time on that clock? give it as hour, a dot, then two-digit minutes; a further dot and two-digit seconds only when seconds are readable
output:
6.17.12
